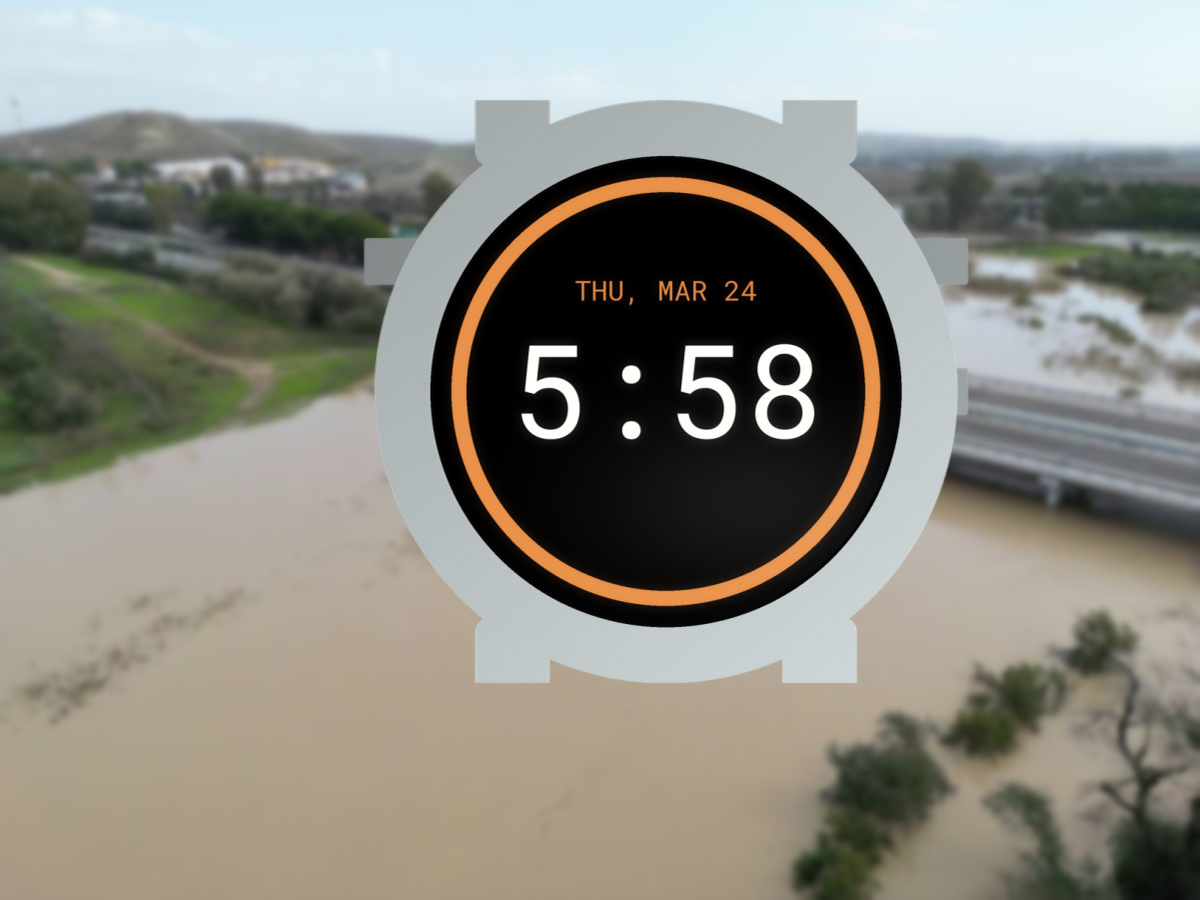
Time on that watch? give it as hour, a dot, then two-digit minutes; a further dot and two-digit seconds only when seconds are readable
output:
5.58
